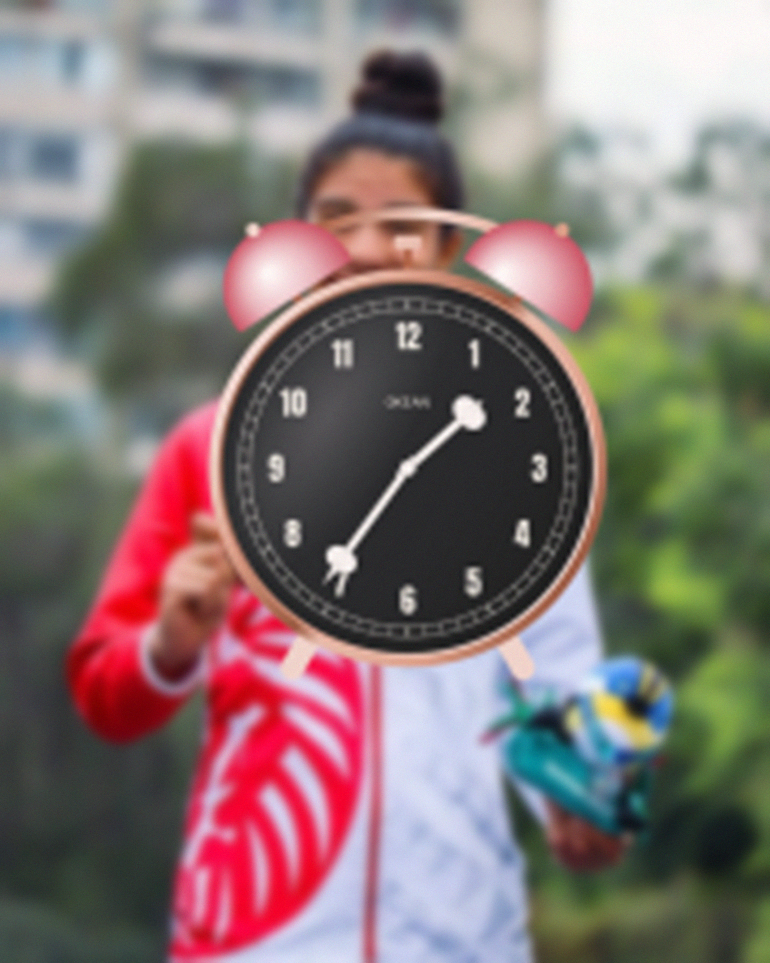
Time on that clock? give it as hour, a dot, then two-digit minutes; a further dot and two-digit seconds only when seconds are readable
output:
1.36
